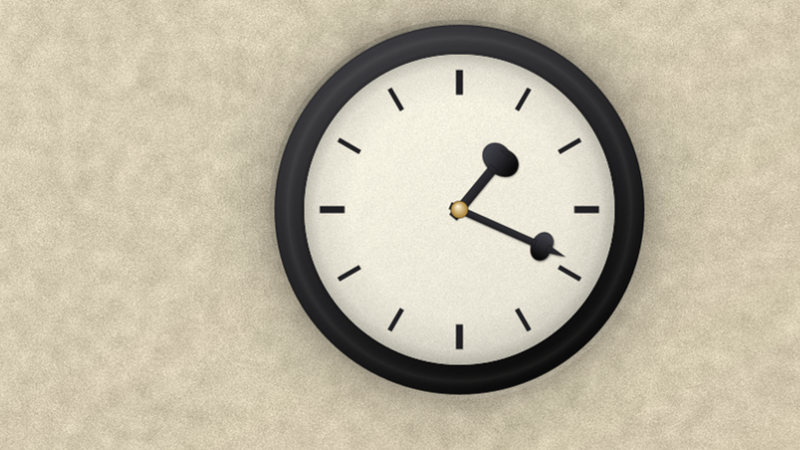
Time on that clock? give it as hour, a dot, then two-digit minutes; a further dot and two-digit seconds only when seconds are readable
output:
1.19
